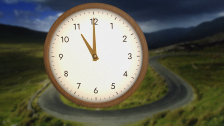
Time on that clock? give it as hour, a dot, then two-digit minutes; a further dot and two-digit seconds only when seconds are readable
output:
11.00
